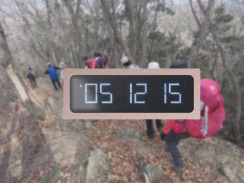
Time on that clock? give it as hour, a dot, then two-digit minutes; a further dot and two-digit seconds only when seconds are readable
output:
5.12.15
